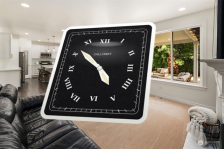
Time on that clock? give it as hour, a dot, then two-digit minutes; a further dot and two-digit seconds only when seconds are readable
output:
4.52
